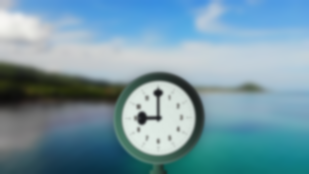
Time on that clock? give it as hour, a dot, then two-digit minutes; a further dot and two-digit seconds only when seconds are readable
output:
9.00
